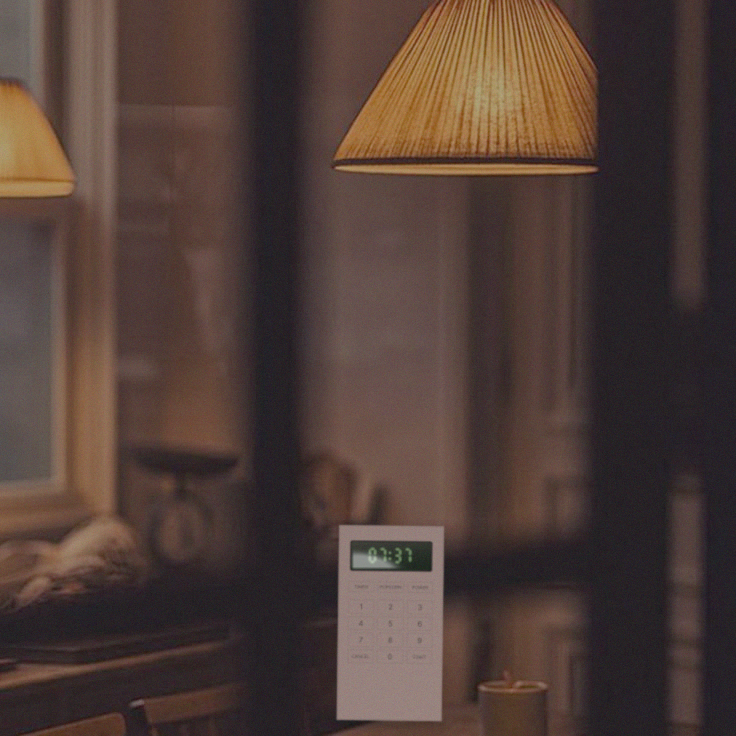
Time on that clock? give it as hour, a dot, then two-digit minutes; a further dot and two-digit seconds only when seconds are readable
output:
7.37
